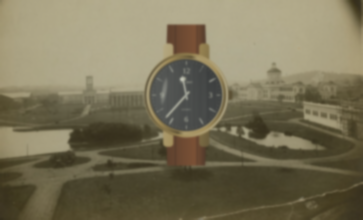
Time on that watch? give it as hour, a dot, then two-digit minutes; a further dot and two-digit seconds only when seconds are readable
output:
11.37
